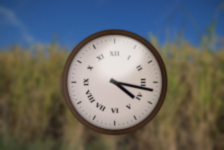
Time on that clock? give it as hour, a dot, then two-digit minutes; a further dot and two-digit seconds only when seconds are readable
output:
4.17
